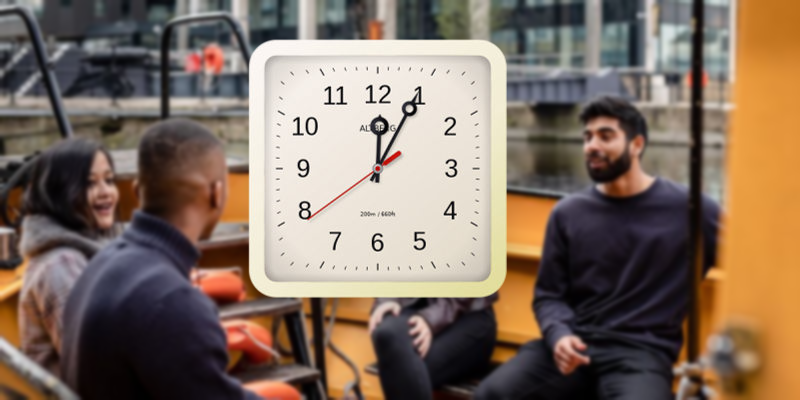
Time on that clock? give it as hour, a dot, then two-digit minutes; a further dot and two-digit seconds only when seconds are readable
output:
12.04.39
